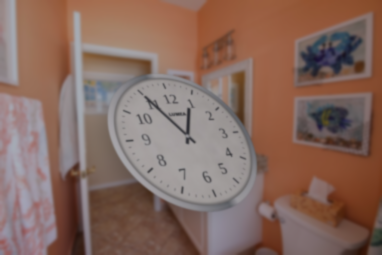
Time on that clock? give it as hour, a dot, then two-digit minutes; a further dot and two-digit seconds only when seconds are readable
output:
12.55
